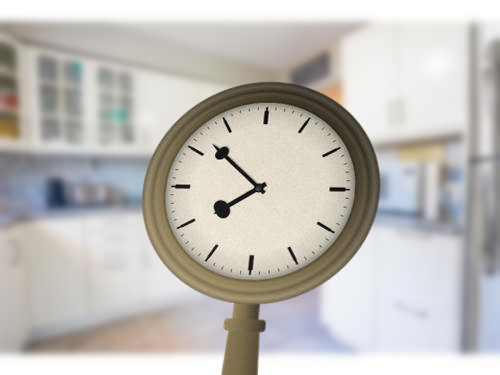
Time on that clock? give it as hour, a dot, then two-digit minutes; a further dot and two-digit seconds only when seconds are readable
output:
7.52
